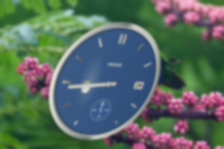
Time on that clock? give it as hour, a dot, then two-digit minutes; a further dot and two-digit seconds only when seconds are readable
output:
8.44
